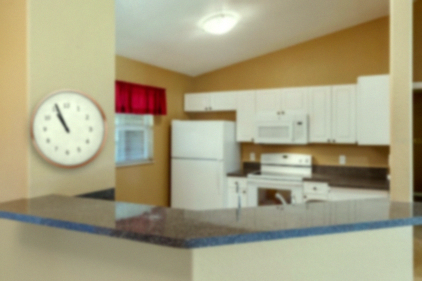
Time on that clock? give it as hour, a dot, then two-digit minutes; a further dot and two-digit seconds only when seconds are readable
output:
10.56
